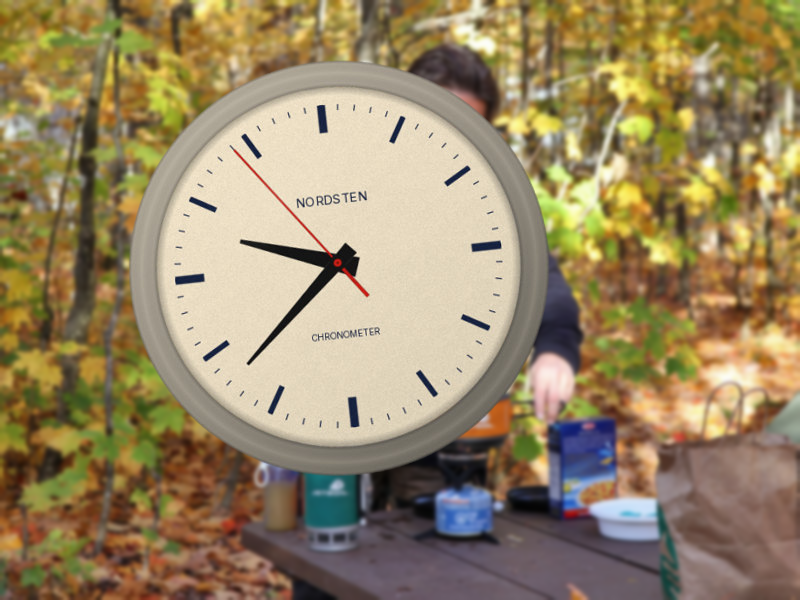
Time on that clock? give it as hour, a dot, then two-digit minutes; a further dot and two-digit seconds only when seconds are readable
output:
9.37.54
